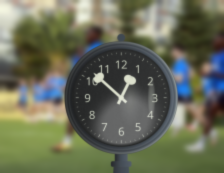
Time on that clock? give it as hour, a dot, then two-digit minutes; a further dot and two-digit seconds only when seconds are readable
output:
12.52
